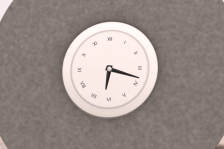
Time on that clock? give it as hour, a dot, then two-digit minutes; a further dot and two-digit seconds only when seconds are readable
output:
6.18
